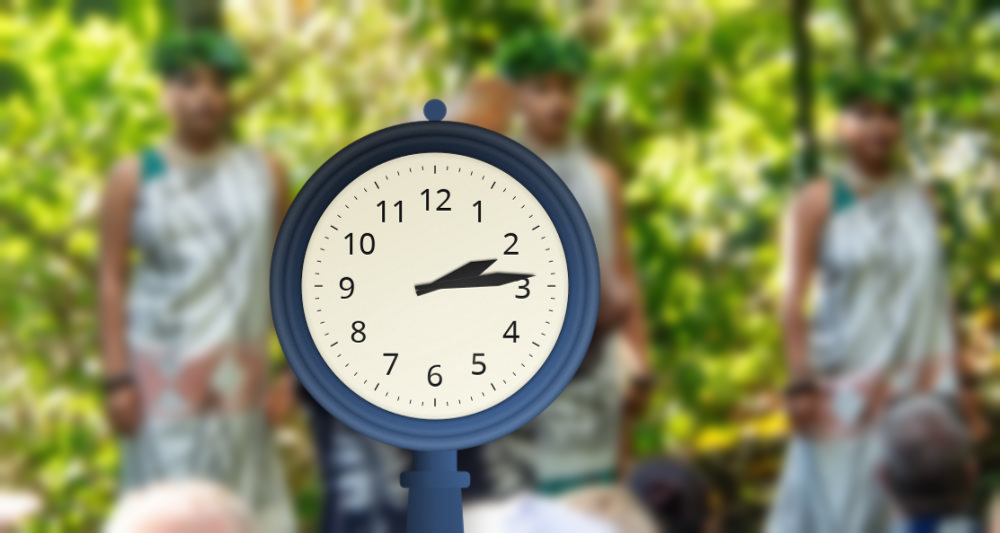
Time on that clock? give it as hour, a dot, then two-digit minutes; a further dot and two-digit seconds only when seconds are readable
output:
2.14
